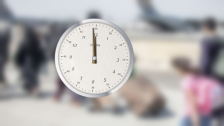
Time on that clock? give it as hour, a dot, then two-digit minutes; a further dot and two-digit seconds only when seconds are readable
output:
11.59
